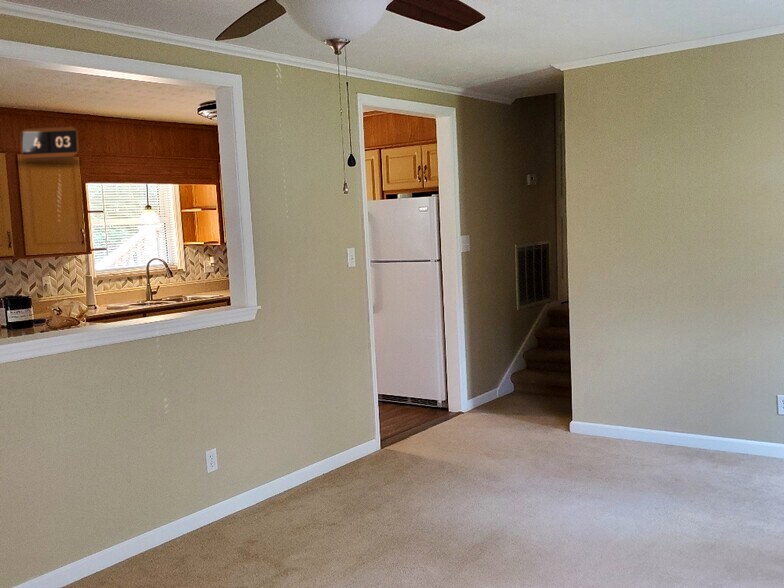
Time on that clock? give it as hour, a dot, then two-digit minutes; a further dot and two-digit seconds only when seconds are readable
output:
4.03
